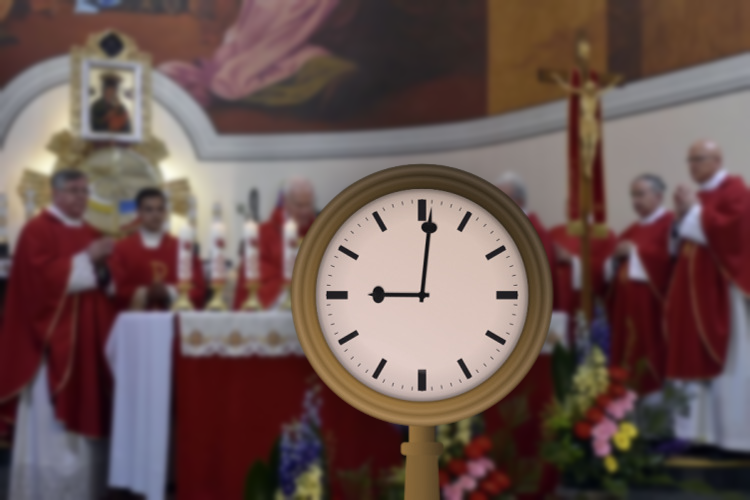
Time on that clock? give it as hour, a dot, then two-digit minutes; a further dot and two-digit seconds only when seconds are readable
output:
9.01
